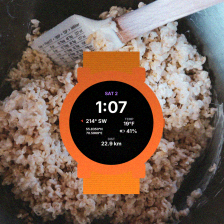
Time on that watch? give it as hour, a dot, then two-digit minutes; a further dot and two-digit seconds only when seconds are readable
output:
1.07
